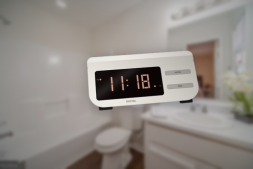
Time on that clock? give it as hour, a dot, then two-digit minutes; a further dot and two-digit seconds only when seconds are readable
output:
11.18
